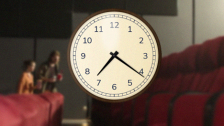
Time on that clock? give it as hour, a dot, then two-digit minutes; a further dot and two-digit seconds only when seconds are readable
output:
7.21
